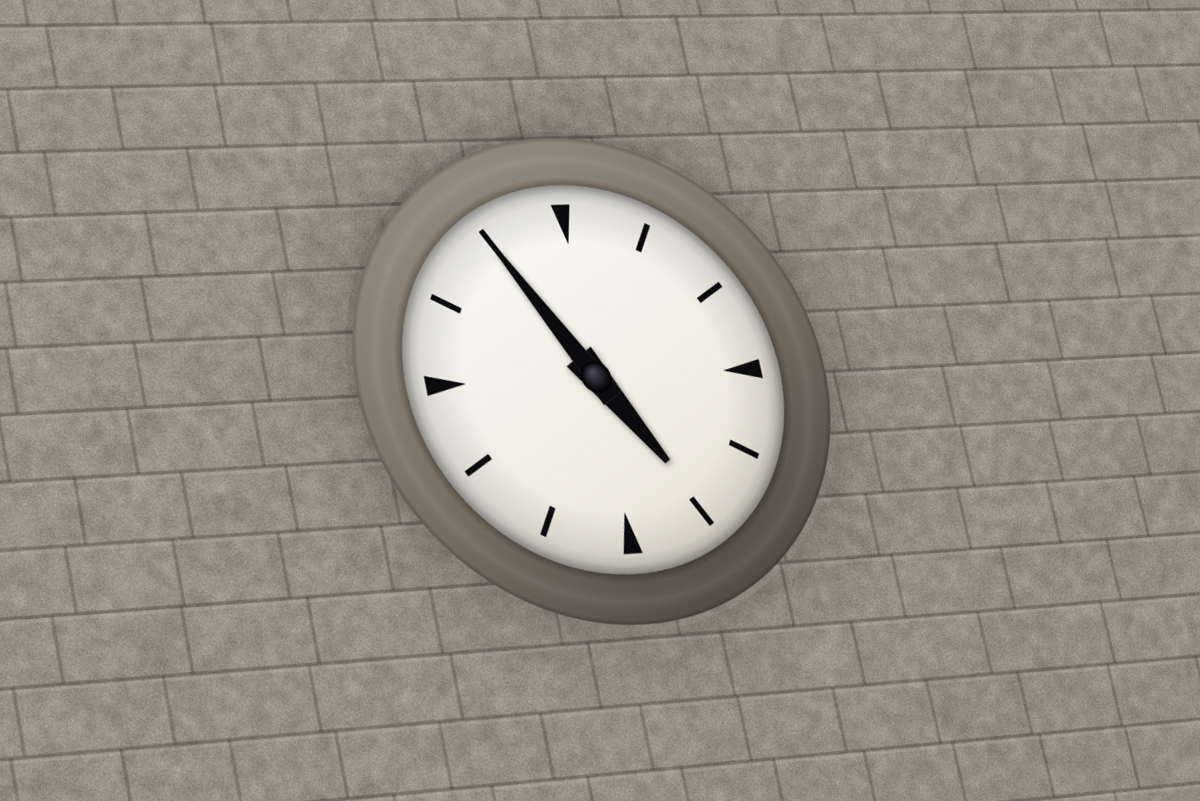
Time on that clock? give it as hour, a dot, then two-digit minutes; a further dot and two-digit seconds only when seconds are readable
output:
4.55
